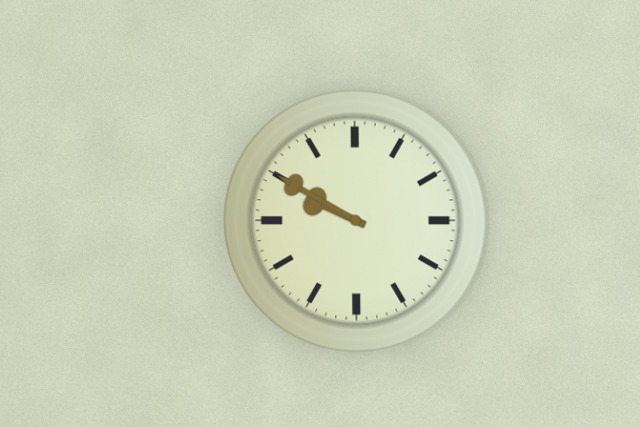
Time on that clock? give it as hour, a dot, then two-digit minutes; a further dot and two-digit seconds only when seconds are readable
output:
9.50
